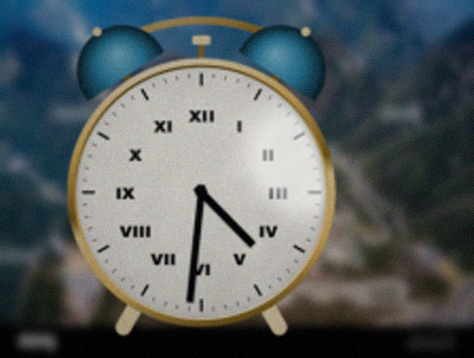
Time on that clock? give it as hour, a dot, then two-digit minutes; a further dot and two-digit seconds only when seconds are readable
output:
4.31
